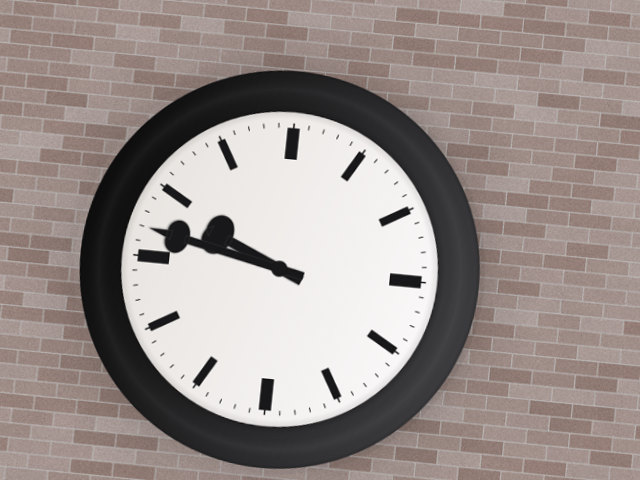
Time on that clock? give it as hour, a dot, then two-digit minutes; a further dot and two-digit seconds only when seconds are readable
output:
9.47
